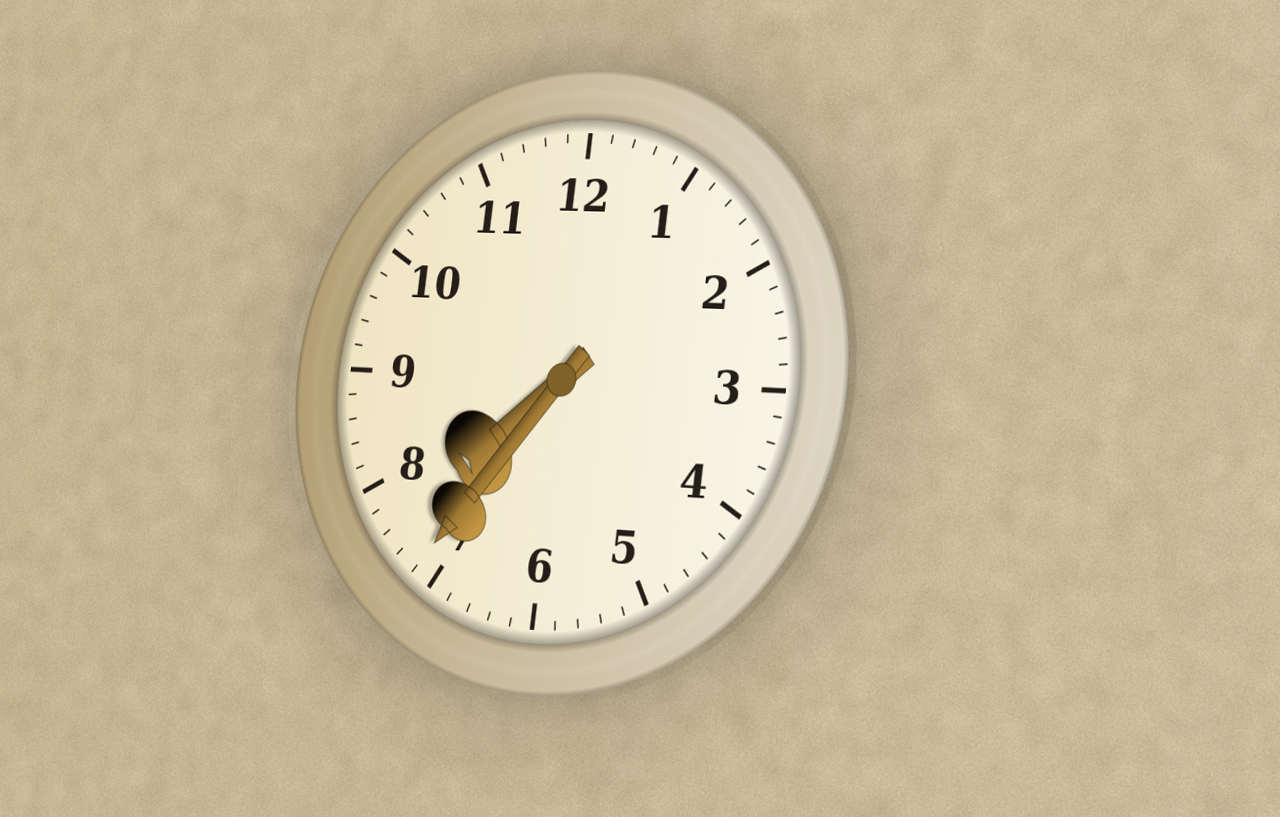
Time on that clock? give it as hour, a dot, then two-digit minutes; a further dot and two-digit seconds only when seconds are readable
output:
7.36
